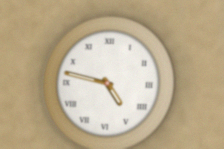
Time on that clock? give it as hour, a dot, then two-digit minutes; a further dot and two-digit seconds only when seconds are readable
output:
4.47
